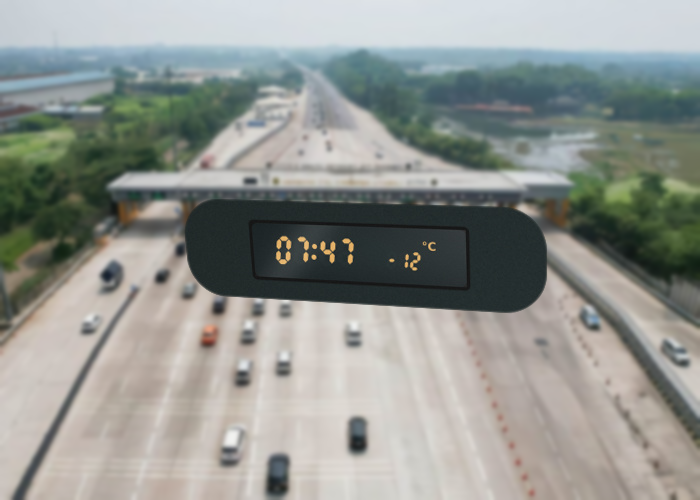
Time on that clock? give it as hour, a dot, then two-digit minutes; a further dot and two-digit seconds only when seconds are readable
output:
7.47
